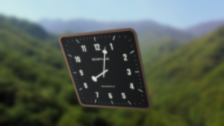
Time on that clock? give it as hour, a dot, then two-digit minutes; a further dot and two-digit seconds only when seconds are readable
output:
8.03
